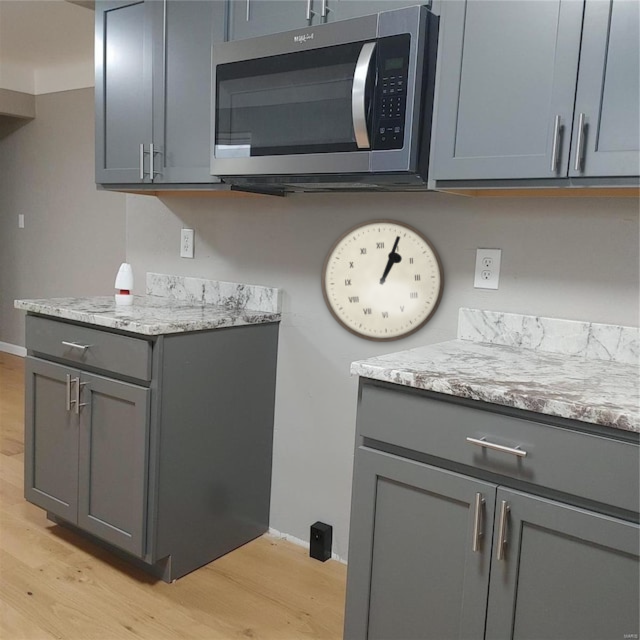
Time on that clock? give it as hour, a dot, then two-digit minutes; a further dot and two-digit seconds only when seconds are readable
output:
1.04
